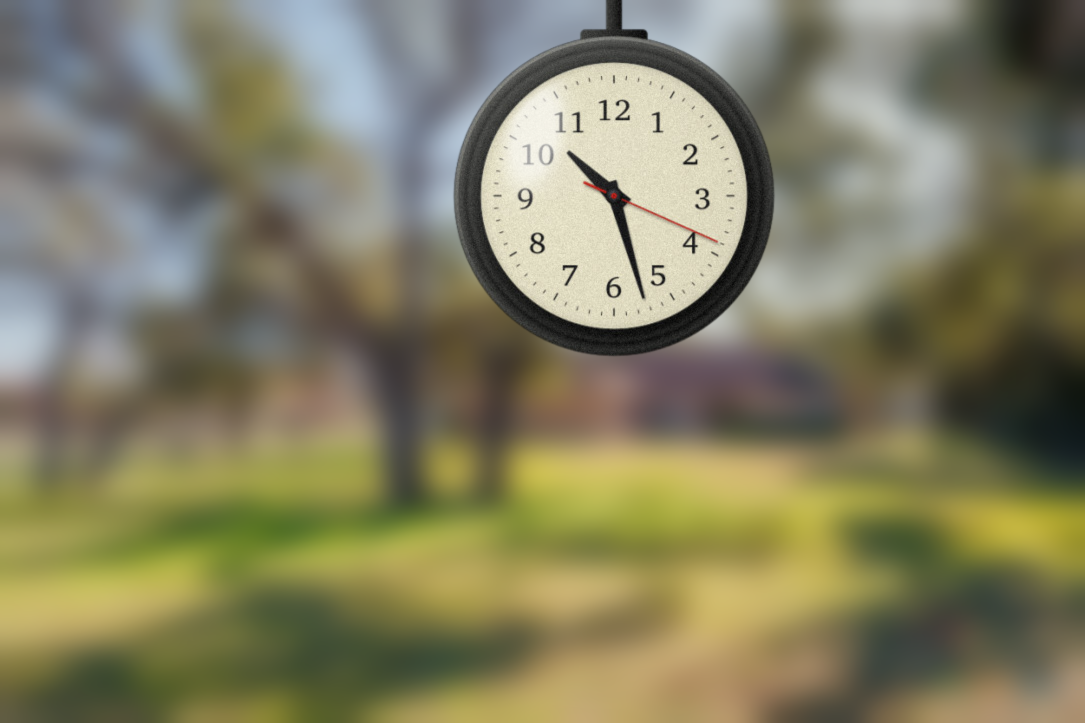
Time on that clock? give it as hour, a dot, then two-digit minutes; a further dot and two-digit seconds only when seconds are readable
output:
10.27.19
